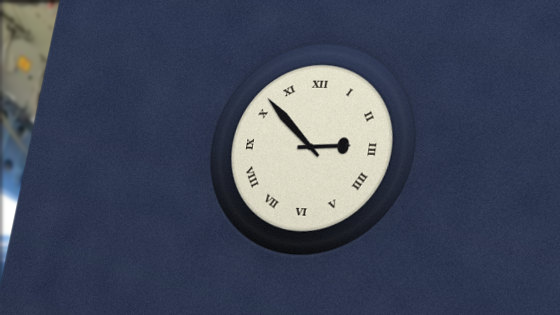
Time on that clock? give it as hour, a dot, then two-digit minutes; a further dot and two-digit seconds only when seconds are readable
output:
2.52
